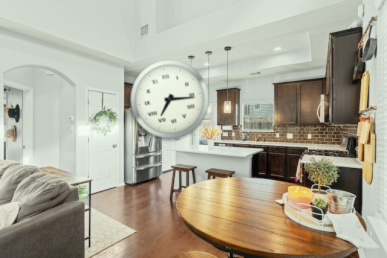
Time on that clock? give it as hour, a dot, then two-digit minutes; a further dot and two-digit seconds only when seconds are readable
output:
7.16
